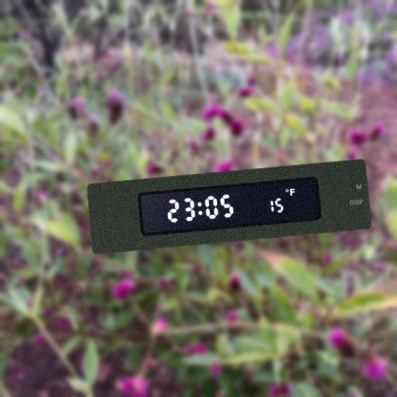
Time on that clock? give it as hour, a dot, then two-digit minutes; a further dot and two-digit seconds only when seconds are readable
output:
23.05
